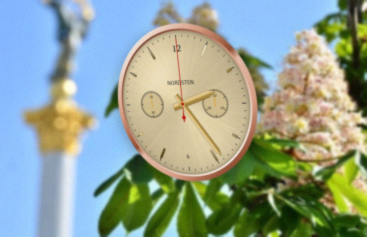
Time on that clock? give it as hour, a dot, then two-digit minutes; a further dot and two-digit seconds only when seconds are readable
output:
2.24
